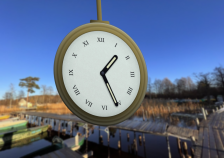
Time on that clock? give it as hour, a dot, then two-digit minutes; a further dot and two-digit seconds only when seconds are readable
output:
1.26
